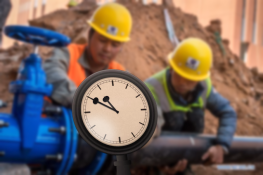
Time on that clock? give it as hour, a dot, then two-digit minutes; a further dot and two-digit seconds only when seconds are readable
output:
10.50
